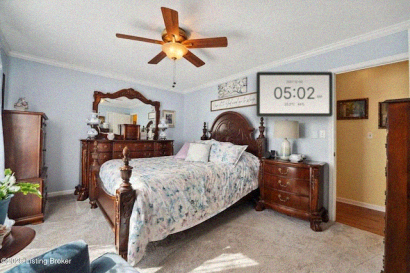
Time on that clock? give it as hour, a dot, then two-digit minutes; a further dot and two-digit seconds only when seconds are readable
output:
5.02
